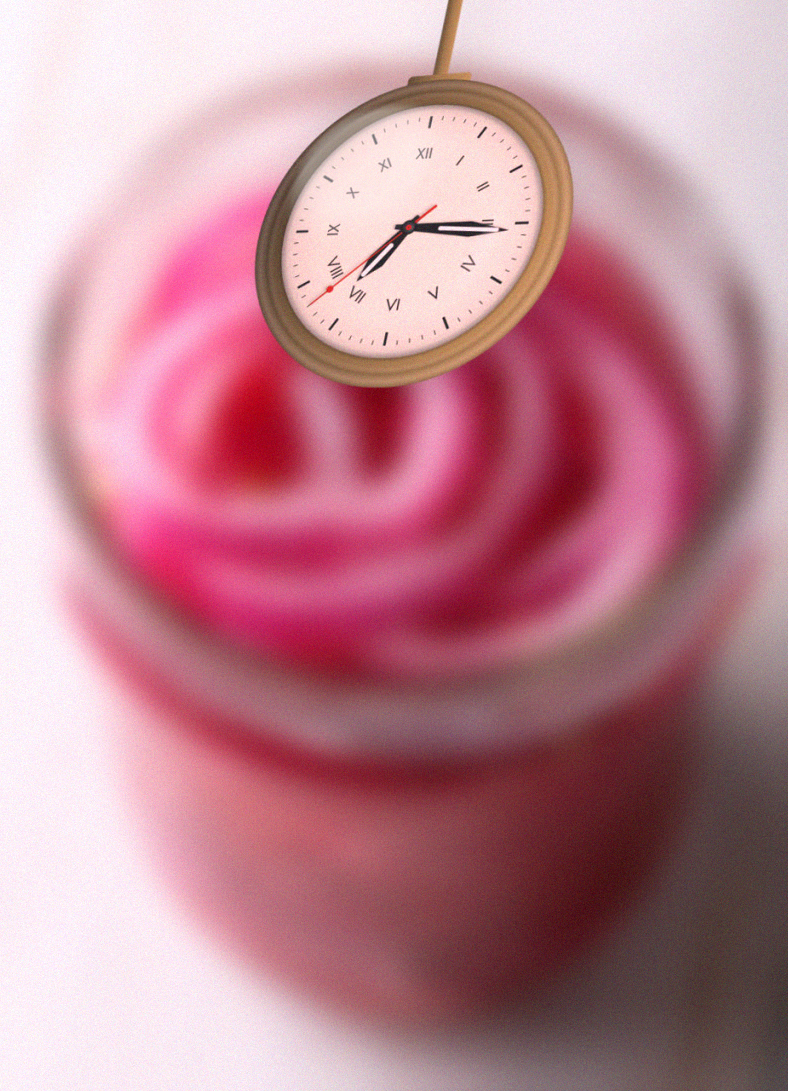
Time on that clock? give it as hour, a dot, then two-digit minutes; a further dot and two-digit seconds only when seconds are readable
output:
7.15.38
